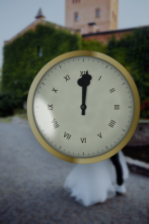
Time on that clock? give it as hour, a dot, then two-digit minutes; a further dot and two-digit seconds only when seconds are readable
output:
12.01
